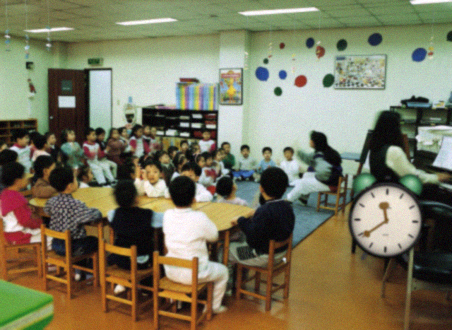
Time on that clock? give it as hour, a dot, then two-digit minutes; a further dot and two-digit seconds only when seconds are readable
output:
11.39
